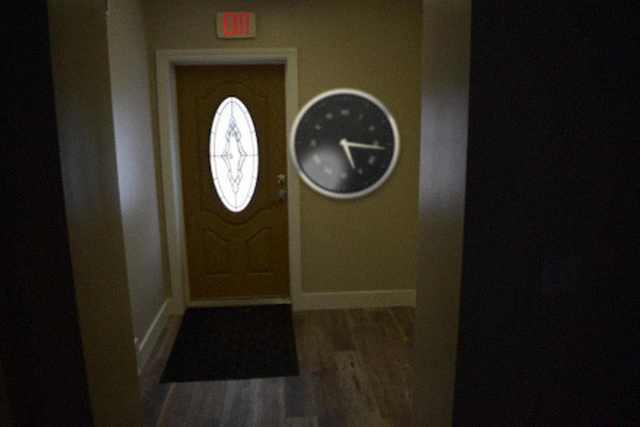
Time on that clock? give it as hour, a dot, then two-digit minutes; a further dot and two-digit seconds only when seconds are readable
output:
5.16
